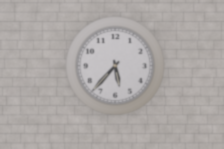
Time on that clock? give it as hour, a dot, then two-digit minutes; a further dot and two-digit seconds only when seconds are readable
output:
5.37
